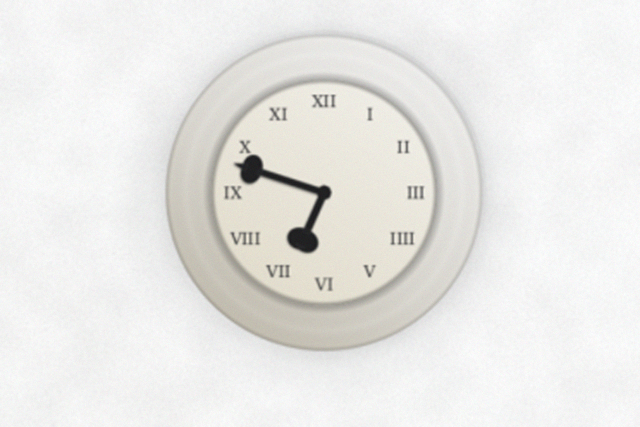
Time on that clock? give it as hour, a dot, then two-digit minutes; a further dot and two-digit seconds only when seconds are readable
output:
6.48
